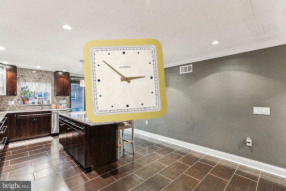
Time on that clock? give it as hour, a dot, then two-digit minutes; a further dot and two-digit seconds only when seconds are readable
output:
2.52
